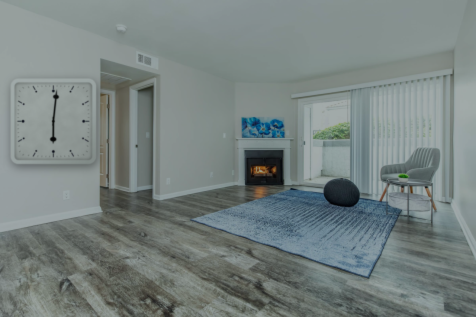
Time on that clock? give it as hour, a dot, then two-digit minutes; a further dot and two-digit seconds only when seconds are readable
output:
6.01
